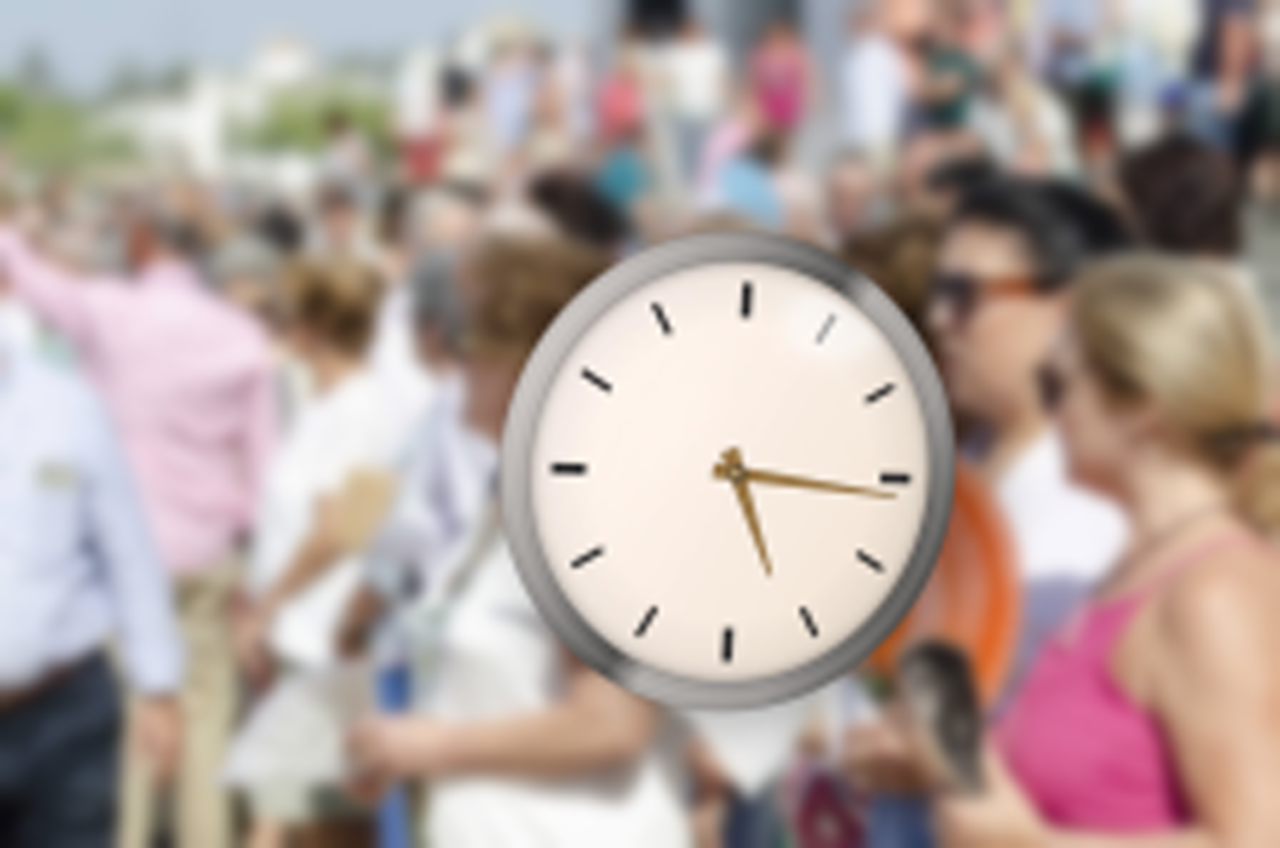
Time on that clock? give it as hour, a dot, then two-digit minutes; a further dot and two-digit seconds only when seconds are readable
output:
5.16
